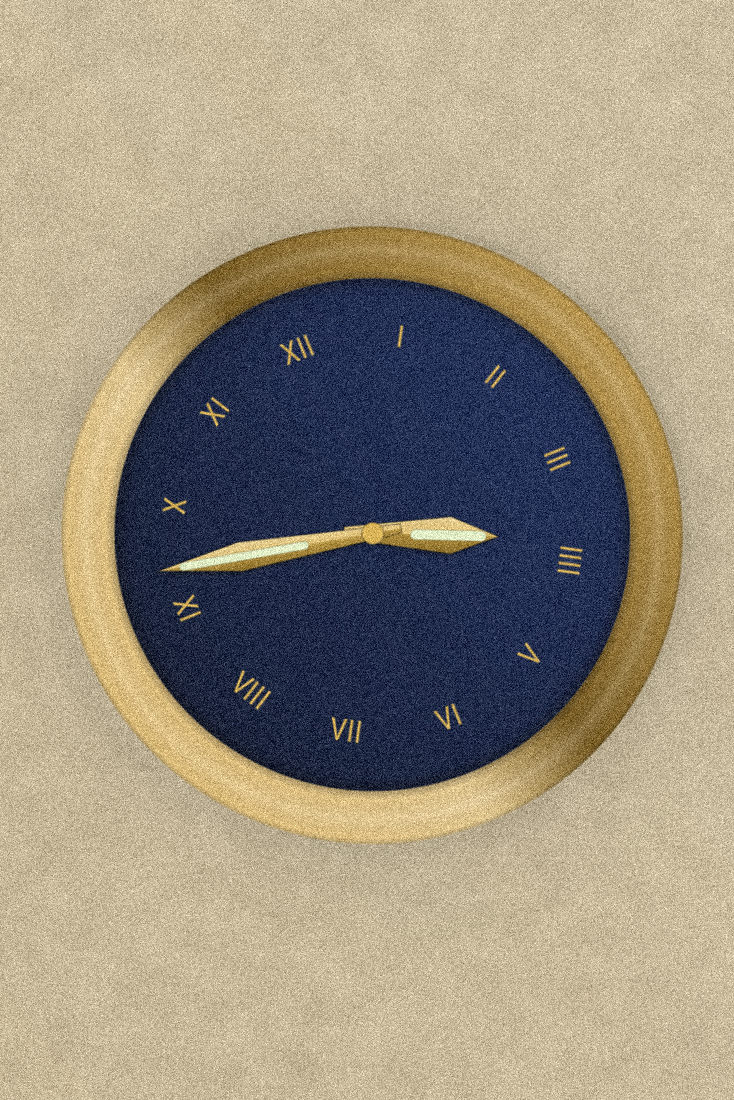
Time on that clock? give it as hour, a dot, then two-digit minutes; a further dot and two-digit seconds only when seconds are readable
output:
3.47
